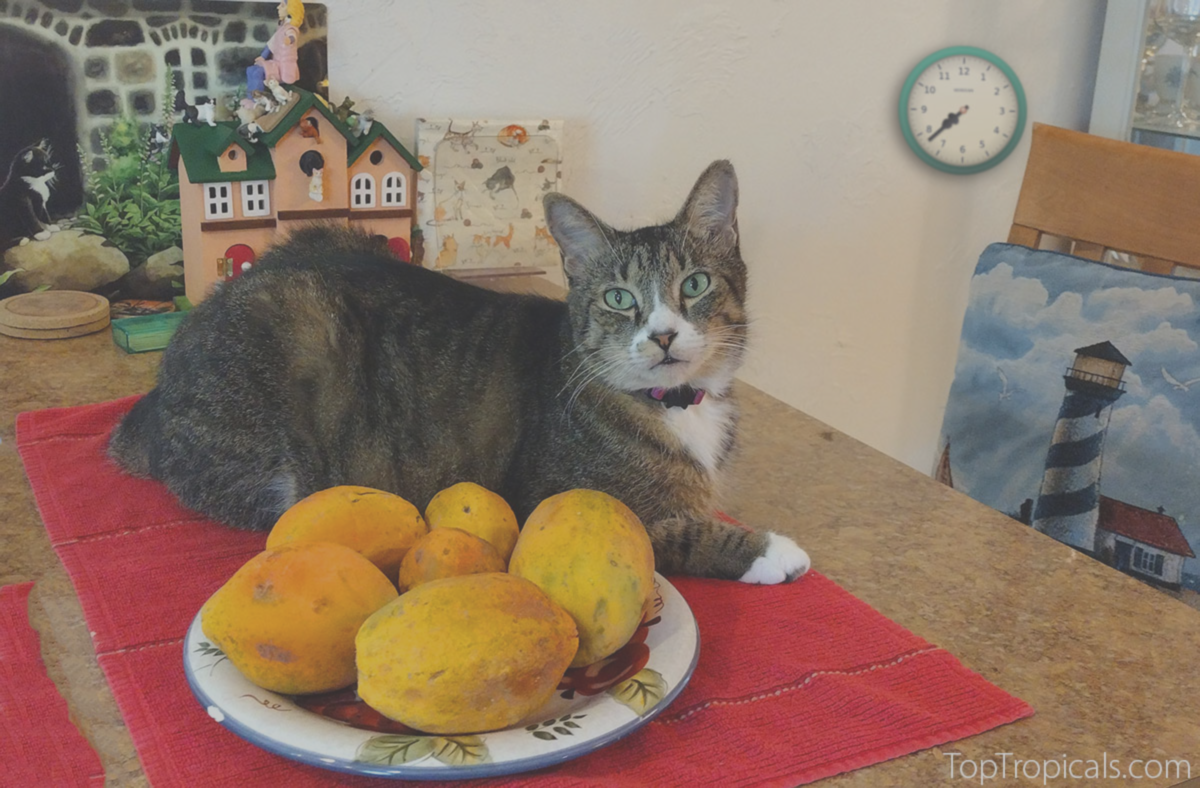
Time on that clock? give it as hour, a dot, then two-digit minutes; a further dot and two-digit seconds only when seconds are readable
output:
7.38
